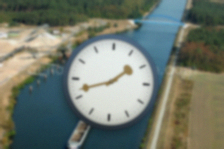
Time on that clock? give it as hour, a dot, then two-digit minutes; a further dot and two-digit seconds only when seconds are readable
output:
1.42
